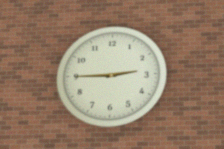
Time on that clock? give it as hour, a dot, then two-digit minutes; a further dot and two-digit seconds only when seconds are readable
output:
2.45
